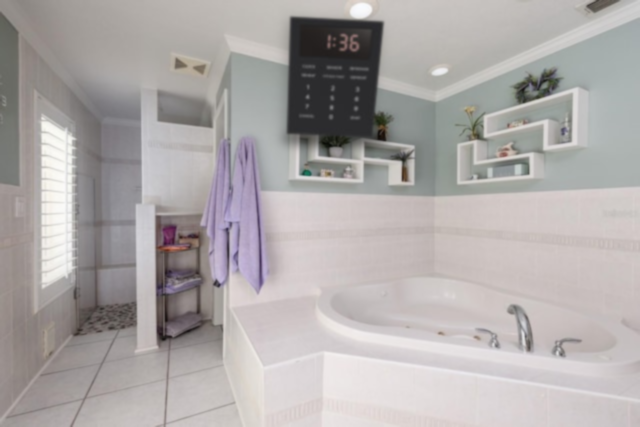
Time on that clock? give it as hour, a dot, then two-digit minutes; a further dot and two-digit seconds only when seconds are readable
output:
1.36
